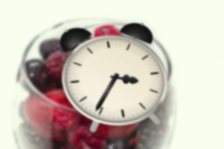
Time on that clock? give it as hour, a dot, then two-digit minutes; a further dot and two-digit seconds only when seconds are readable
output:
3.36
